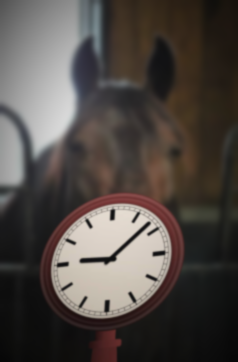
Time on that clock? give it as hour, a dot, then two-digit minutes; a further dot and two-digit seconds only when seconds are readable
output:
9.08
